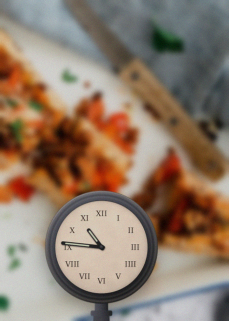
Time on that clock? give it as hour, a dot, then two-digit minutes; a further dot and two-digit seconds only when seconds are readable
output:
10.46
